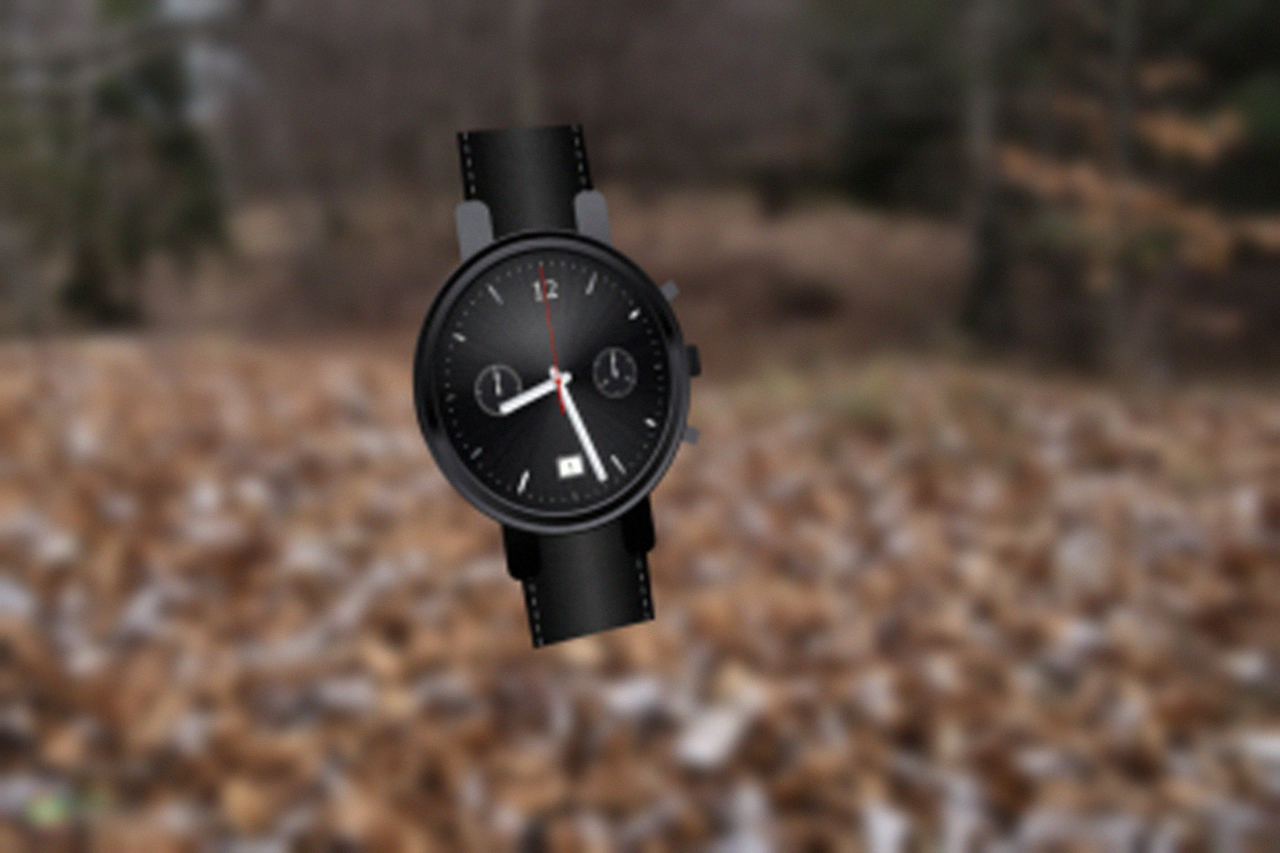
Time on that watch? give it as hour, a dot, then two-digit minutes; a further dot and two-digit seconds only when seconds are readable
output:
8.27
